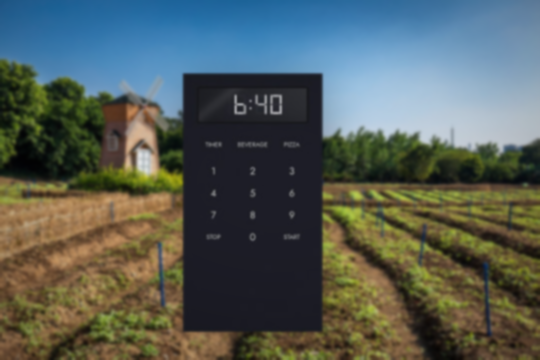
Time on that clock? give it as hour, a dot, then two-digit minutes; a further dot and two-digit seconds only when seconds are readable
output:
6.40
